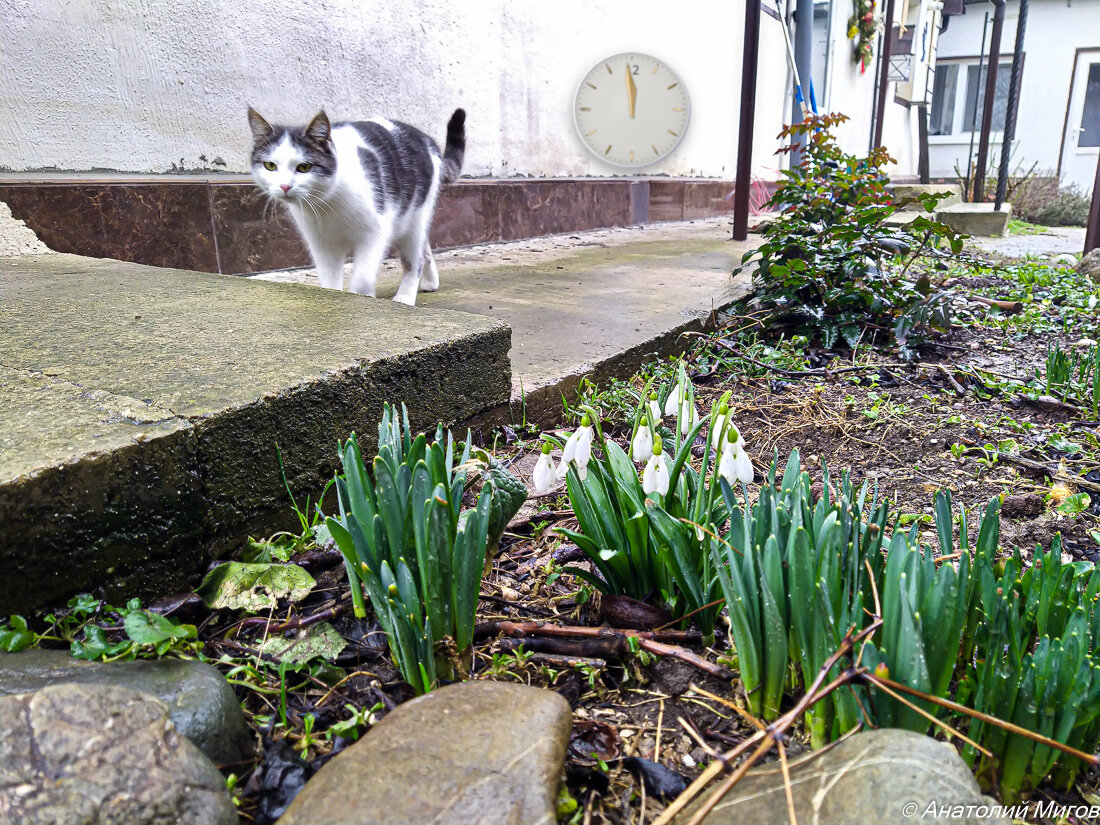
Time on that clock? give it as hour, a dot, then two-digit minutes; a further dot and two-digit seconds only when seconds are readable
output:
11.59
